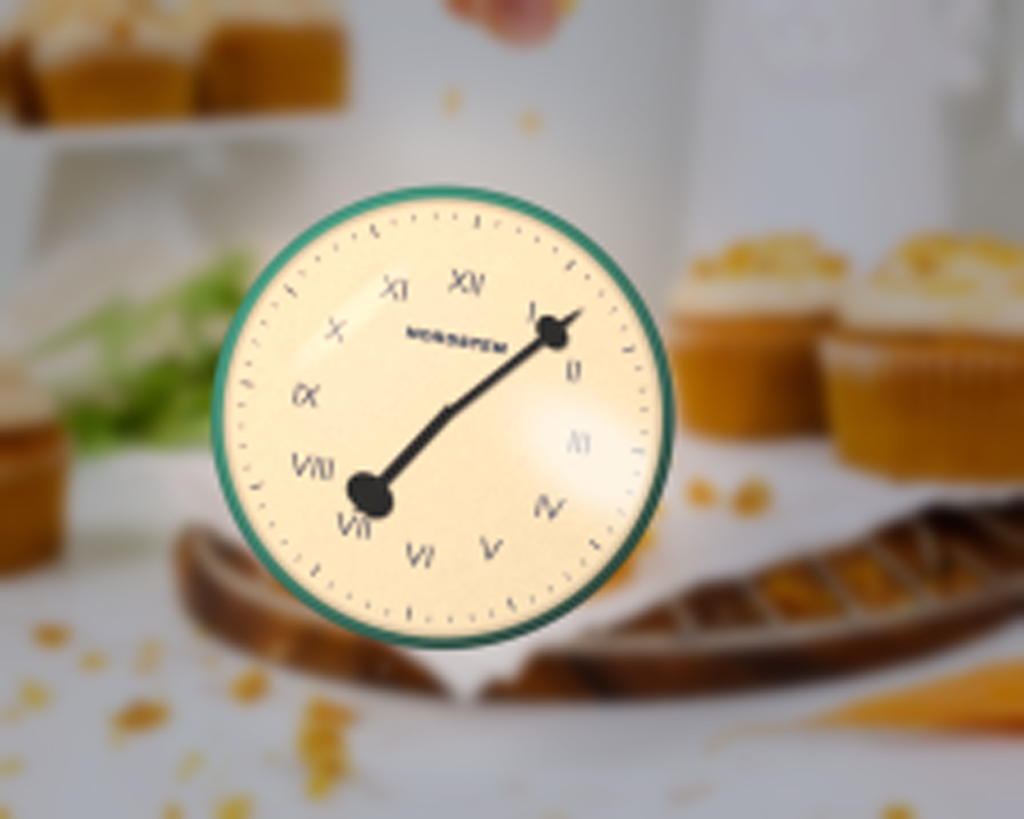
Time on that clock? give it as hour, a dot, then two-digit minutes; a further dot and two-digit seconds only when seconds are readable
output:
7.07
